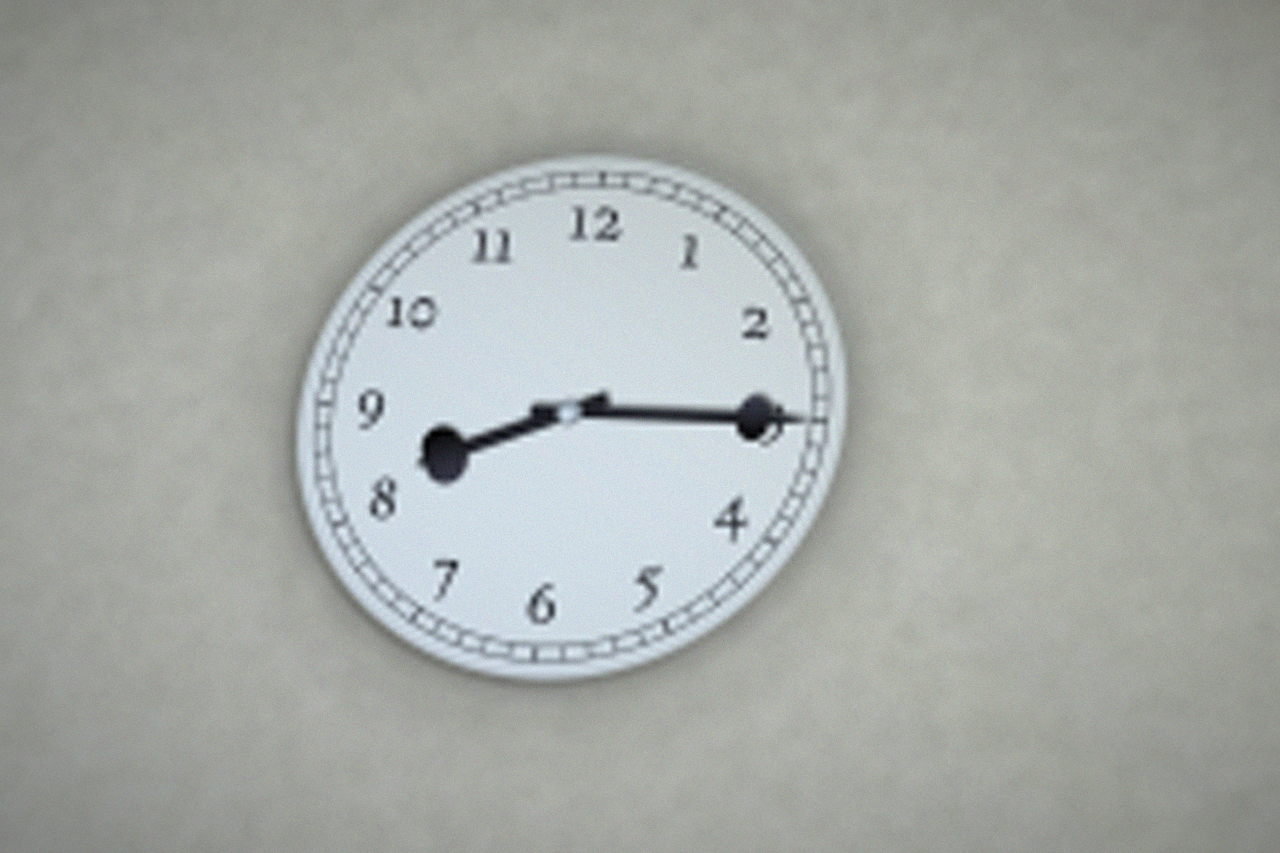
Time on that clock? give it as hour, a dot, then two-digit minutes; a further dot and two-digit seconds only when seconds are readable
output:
8.15
